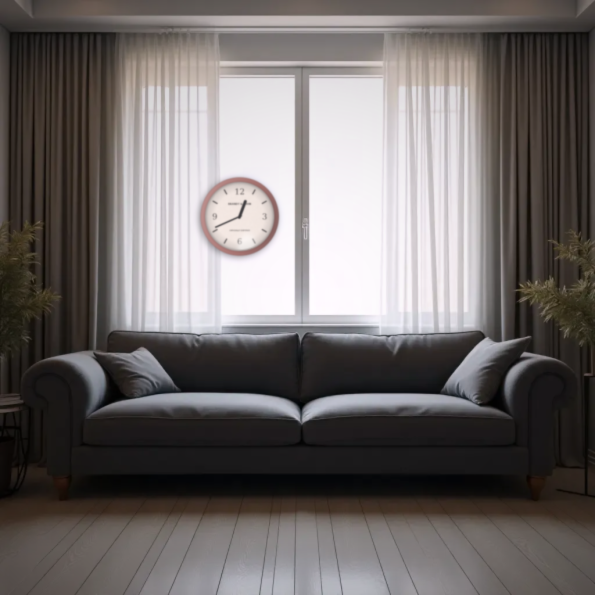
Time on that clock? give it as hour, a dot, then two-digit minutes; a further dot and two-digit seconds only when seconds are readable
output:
12.41
